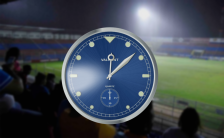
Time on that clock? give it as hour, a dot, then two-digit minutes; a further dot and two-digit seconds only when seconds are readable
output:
12.08
